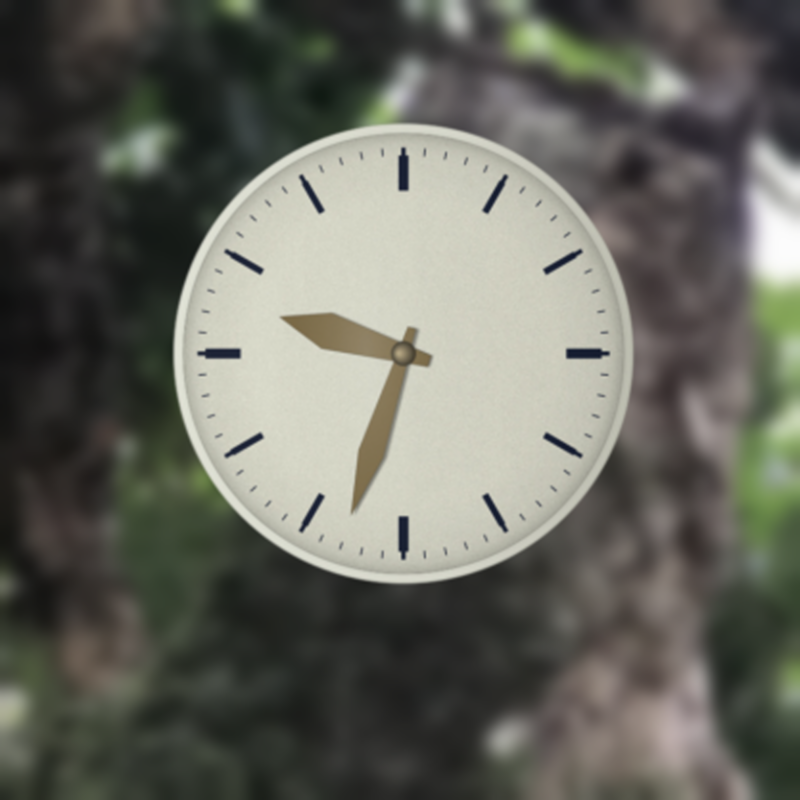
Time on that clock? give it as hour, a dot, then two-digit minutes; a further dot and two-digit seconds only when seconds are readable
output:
9.33
